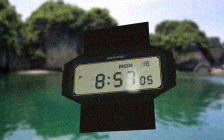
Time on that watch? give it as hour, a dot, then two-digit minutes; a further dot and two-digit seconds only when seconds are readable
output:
8.57.05
